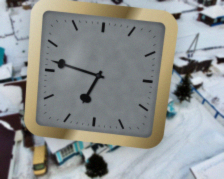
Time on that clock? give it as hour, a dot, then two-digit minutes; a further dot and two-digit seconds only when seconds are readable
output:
6.47
